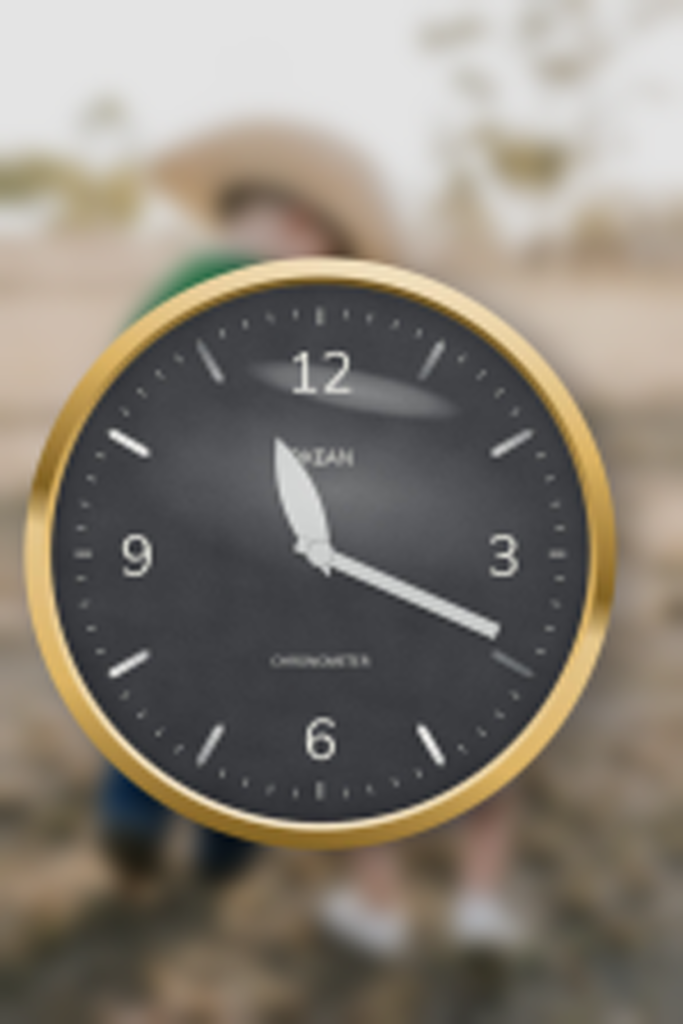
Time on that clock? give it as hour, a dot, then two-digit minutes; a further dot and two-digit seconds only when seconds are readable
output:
11.19
